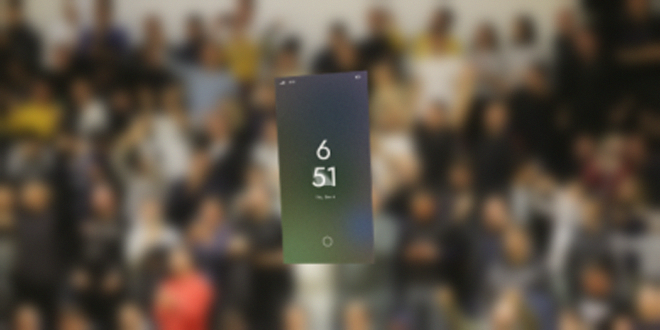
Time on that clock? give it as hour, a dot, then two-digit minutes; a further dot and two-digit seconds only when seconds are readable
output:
6.51
